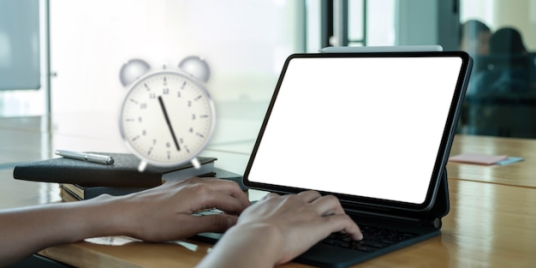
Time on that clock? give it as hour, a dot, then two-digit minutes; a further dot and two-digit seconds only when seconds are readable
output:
11.27
